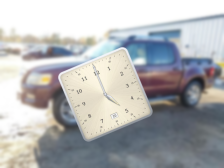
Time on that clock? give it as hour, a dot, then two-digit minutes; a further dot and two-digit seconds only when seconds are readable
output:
5.00
